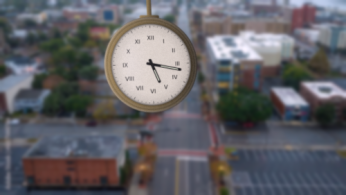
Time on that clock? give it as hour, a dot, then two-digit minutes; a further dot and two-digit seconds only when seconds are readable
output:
5.17
